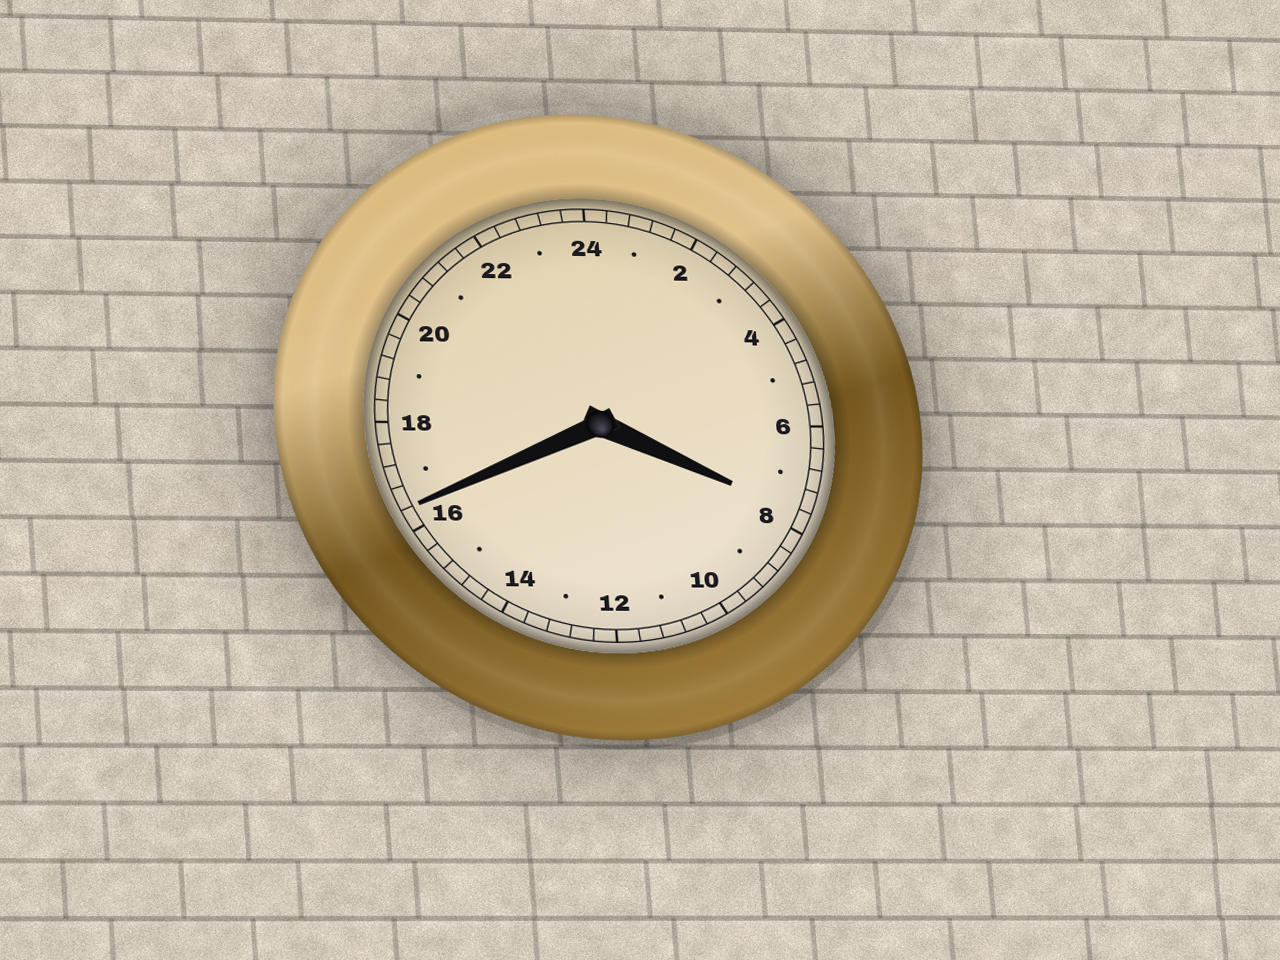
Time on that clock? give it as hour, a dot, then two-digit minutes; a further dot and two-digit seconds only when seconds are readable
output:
7.41
